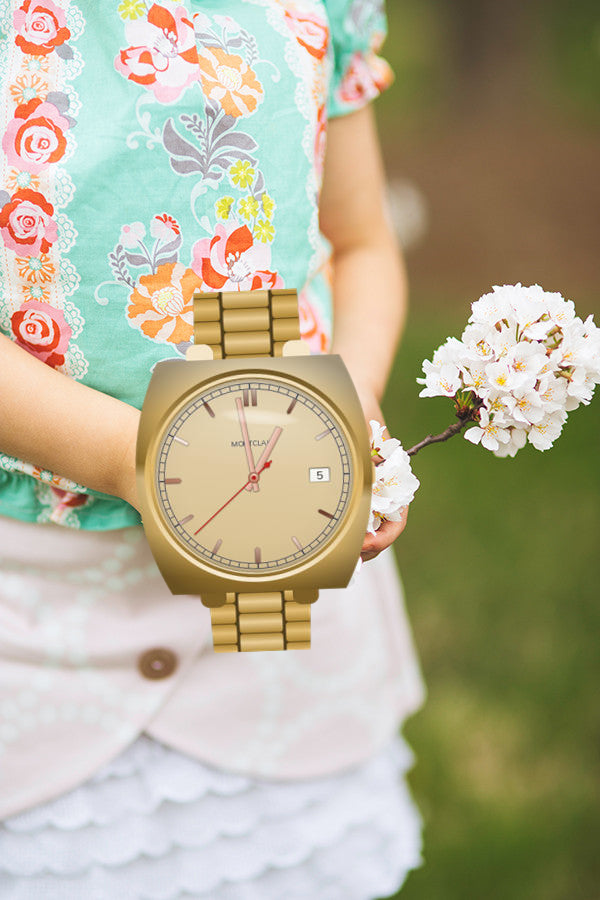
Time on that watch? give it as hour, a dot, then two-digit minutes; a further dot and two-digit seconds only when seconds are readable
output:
12.58.38
